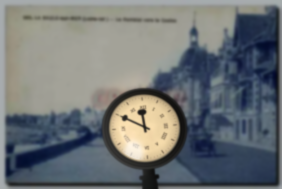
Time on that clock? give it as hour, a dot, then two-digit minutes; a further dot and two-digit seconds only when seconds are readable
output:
11.50
